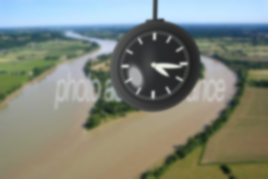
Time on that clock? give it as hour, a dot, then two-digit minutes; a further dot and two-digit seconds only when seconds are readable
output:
4.16
